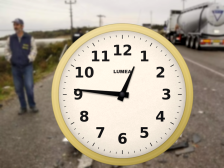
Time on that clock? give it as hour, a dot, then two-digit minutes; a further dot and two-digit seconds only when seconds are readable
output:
12.46
